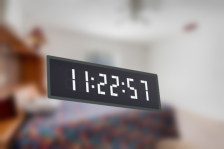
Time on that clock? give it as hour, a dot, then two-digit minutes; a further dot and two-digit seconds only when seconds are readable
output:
11.22.57
